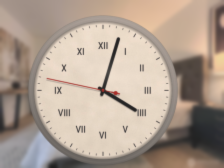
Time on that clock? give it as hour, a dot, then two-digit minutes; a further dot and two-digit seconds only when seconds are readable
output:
4.02.47
